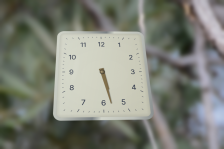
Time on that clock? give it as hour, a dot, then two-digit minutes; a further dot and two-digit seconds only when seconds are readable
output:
5.28
